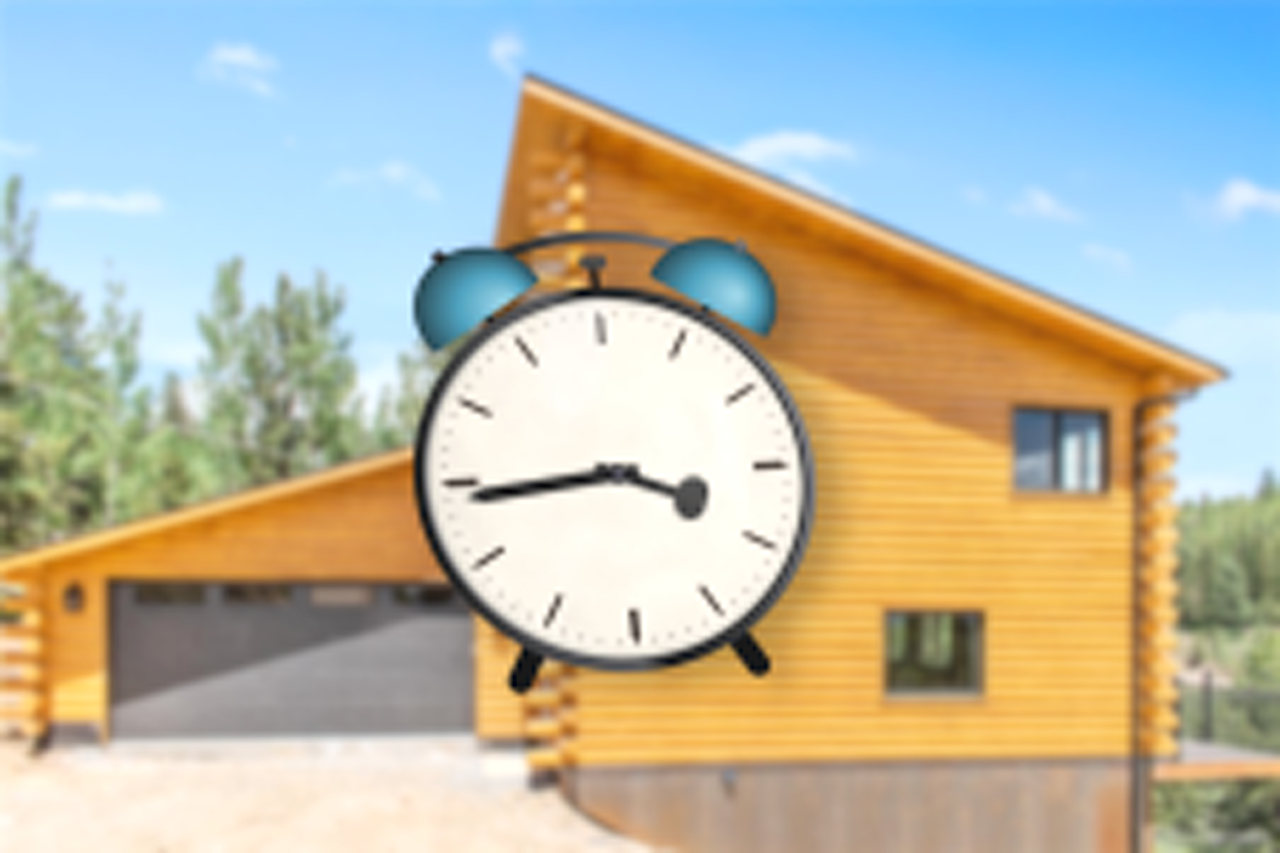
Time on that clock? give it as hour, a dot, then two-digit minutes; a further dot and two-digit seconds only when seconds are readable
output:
3.44
